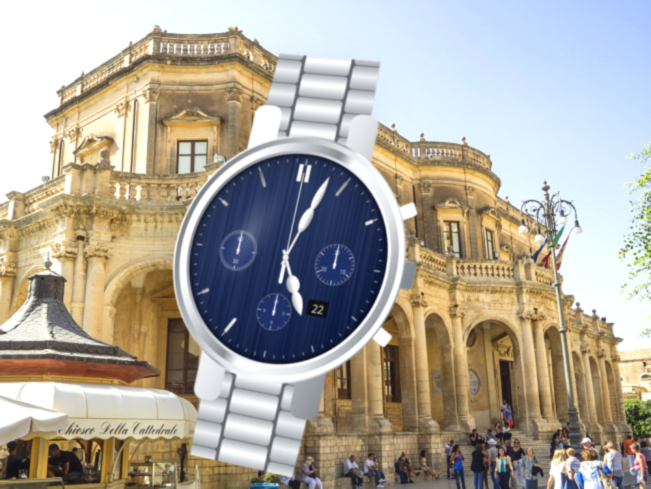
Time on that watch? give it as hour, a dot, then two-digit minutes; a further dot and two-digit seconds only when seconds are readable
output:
5.03
